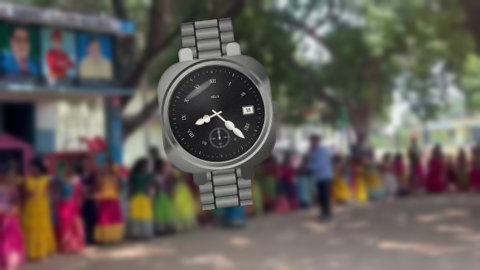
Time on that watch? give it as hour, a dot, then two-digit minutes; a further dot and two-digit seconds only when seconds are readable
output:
8.23
